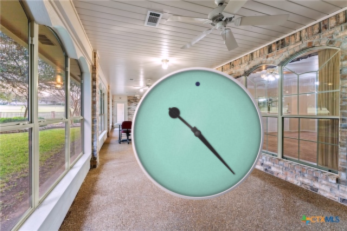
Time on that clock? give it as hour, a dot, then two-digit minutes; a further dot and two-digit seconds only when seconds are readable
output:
10.23
